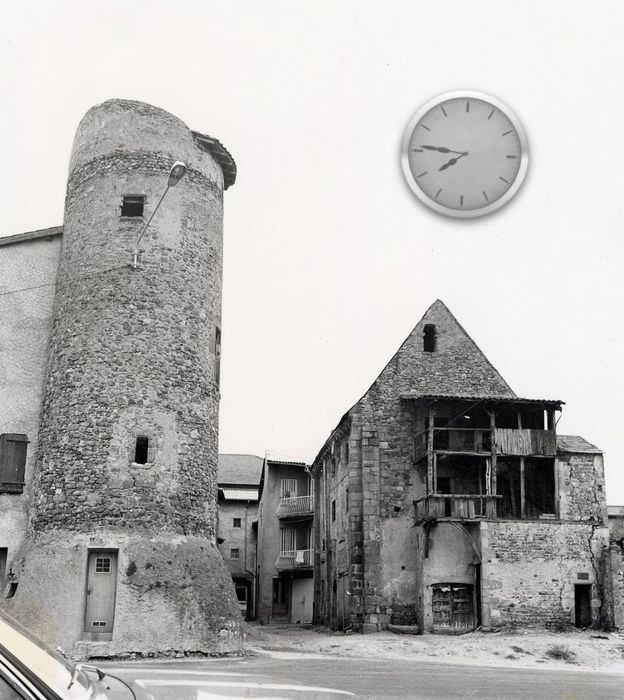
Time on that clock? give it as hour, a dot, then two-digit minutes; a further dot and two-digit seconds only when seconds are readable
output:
7.46
